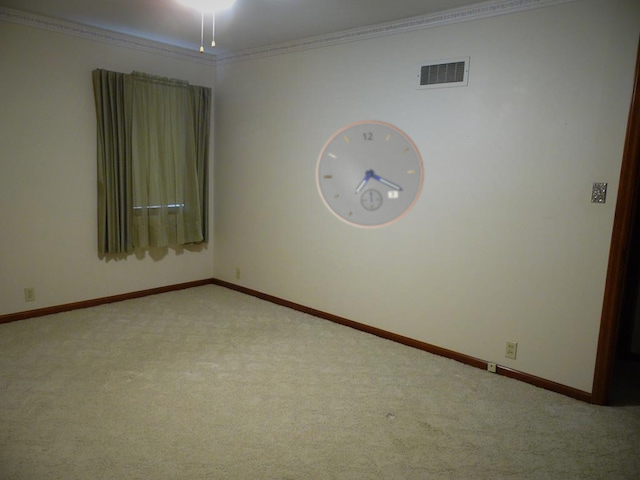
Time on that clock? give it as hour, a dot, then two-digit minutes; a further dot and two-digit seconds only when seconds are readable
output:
7.20
